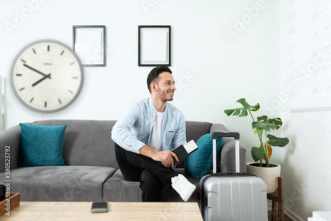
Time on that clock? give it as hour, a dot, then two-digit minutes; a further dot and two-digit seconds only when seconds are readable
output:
7.49
